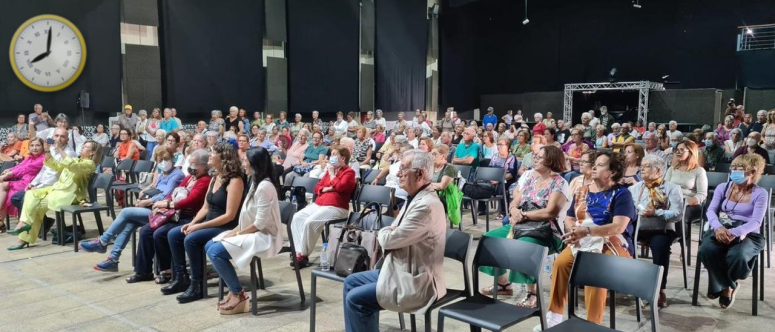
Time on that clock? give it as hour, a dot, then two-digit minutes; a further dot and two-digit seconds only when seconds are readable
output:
8.01
